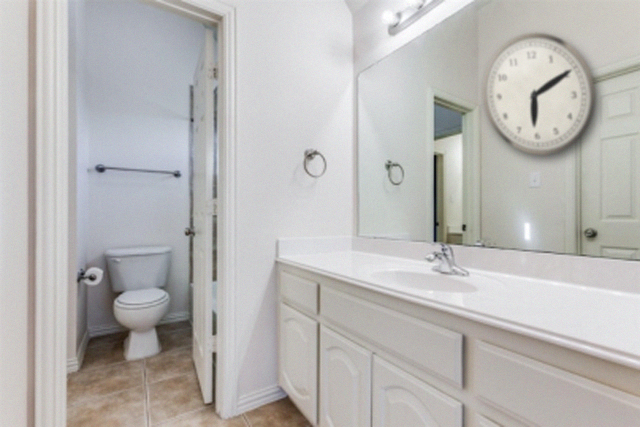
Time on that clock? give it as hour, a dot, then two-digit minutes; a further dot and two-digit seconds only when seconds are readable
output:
6.10
